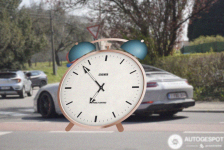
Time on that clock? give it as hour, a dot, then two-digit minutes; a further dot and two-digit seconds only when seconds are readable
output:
6.53
